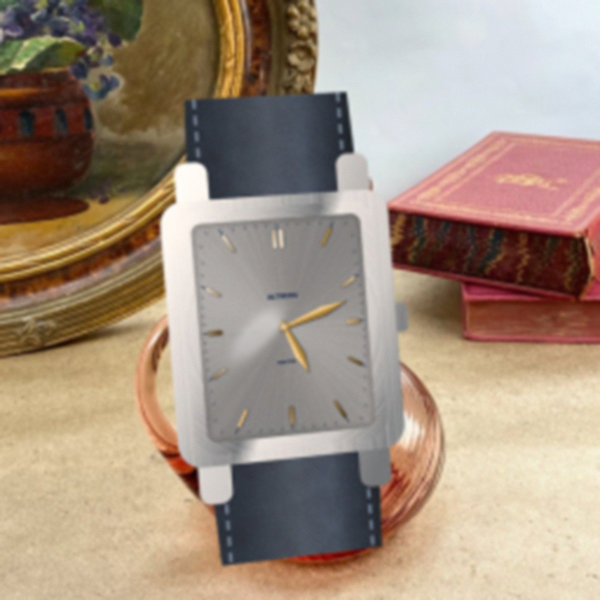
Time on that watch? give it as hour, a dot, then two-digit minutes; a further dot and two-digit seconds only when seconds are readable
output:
5.12
